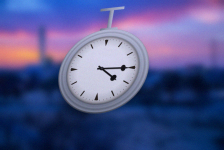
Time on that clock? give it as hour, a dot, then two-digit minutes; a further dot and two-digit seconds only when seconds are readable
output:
4.15
